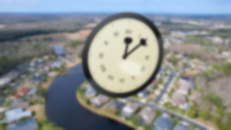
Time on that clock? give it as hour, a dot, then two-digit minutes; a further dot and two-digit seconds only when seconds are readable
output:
12.08
